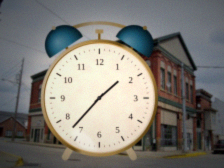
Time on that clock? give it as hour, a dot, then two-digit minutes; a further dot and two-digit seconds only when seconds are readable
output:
1.37
